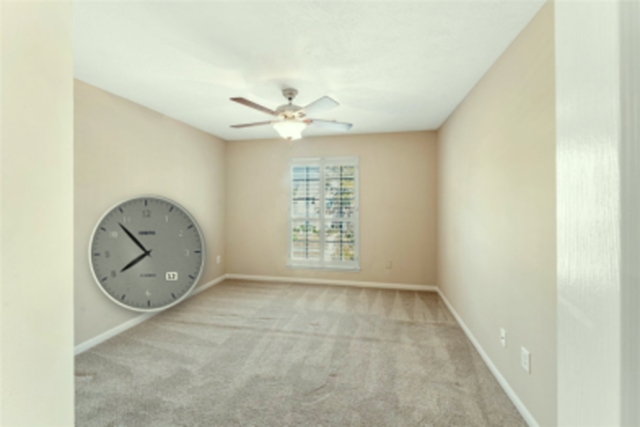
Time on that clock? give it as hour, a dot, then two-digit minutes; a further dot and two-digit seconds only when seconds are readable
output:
7.53
